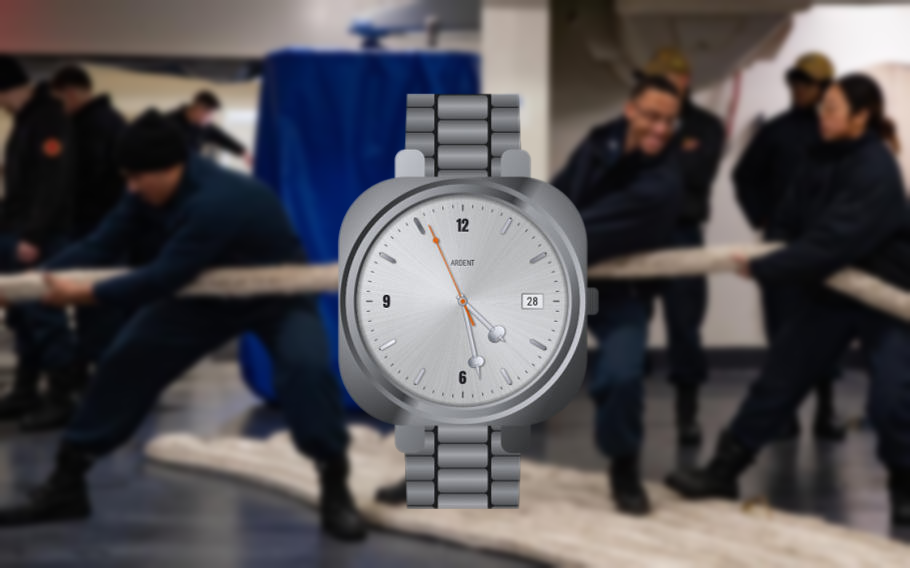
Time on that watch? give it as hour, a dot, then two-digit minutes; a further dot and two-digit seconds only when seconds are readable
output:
4.27.56
